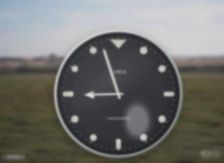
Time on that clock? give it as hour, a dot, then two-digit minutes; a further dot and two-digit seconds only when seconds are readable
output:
8.57
